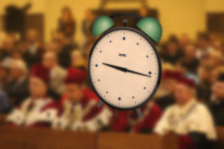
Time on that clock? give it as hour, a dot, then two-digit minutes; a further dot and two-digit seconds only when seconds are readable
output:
9.16
